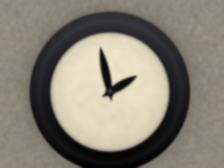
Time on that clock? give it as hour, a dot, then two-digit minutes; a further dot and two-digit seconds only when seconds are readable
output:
1.58
